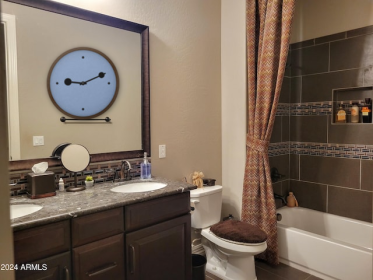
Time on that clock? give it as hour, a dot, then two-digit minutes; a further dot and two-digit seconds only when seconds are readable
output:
9.11
